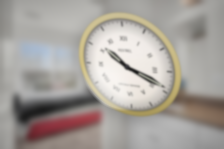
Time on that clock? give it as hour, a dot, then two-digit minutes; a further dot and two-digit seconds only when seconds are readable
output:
10.19
